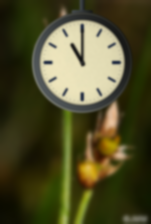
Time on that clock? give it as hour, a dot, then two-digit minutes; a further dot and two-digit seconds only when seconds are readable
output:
11.00
